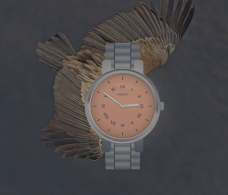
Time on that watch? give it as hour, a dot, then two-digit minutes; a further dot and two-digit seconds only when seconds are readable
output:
2.51
